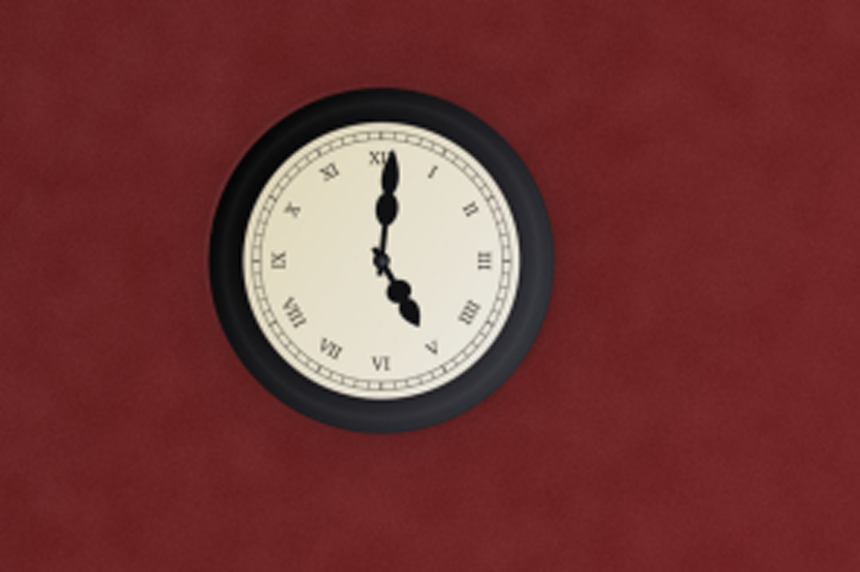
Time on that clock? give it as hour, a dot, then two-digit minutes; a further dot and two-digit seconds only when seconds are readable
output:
5.01
